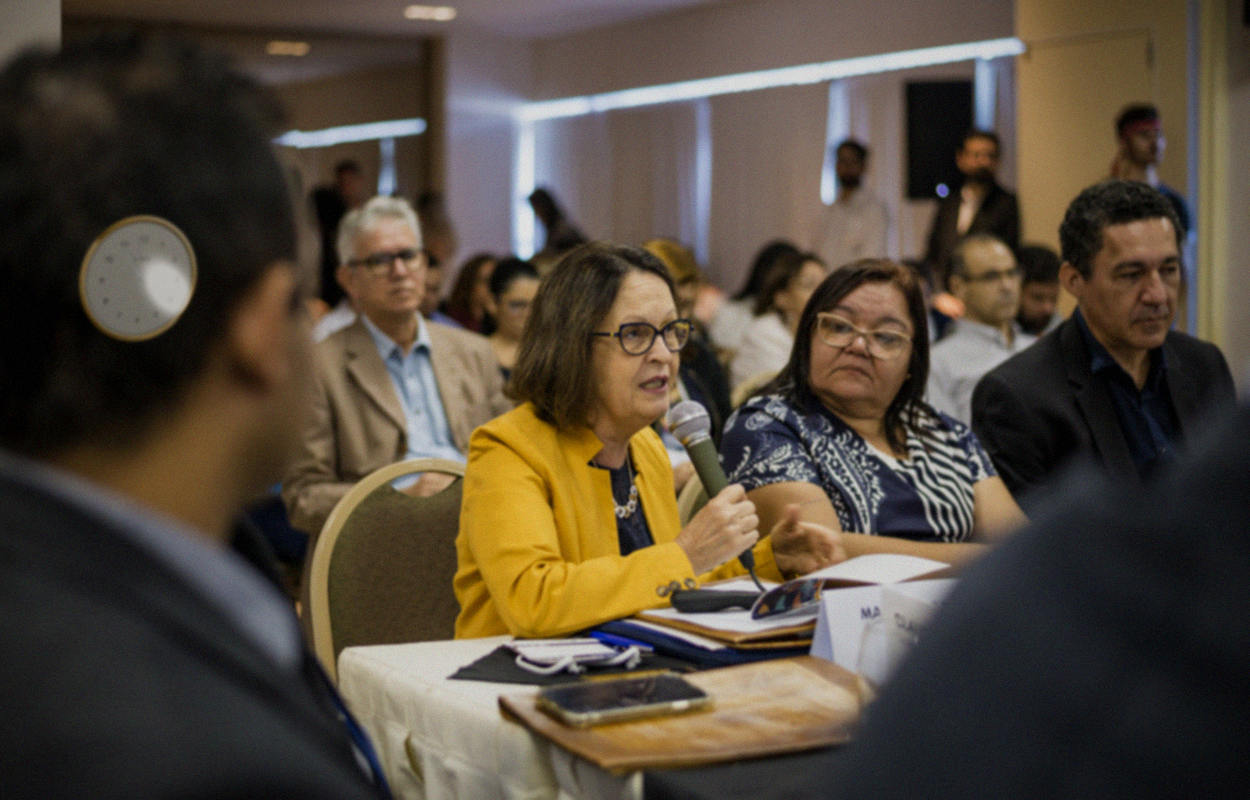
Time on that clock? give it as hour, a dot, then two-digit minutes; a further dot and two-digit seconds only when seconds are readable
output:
10.58
